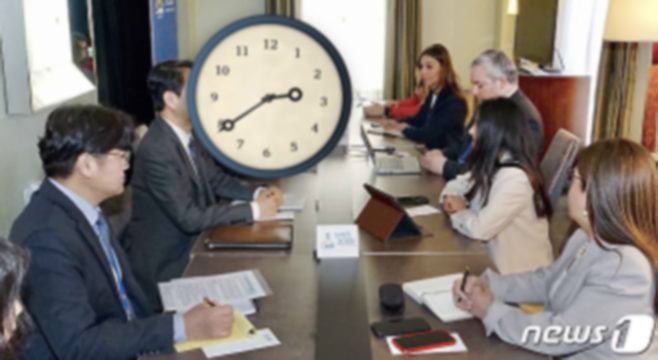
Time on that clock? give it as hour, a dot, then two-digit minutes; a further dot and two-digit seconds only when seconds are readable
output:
2.39
